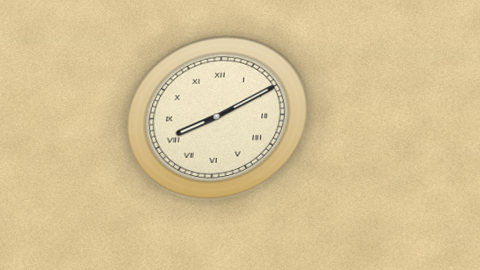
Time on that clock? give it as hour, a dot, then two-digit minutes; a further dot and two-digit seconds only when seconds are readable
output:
8.10
